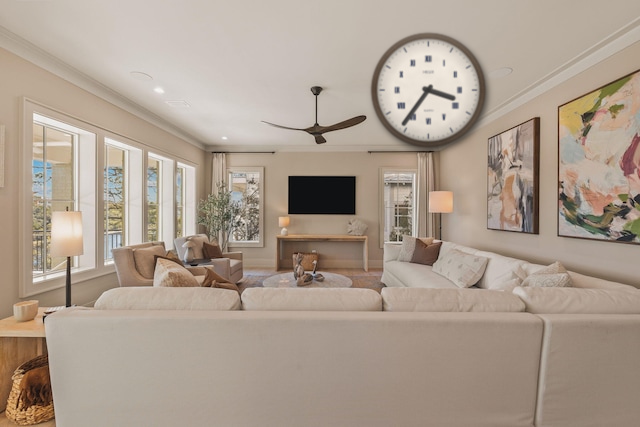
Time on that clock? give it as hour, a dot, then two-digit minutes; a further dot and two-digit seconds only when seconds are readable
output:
3.36
